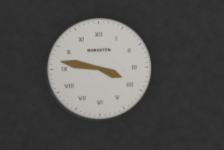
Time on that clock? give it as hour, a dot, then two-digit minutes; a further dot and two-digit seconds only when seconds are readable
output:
3.47
